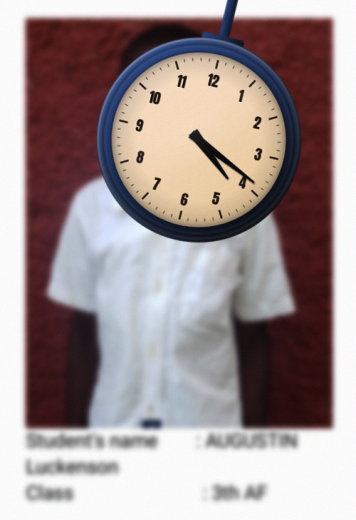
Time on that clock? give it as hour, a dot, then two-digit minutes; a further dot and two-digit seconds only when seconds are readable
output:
4.19
